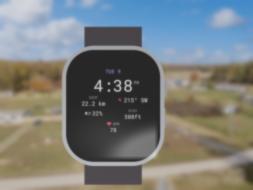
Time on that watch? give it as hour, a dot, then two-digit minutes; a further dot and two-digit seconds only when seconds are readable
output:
4.38
